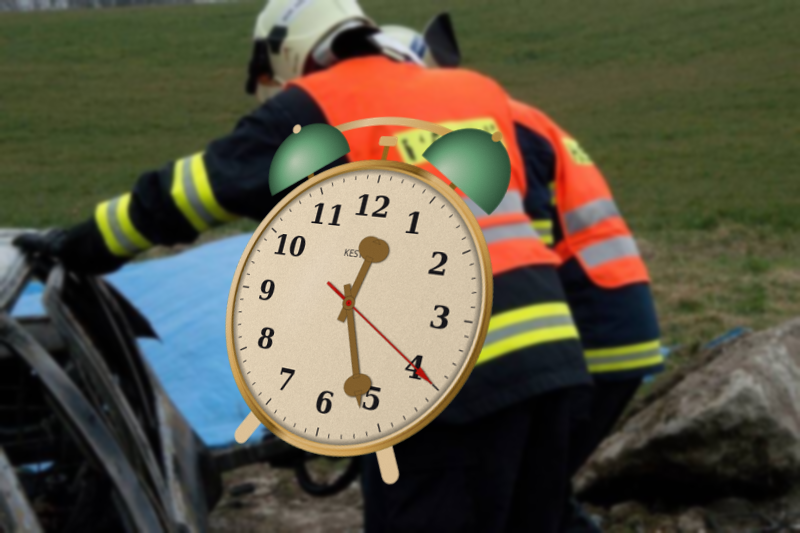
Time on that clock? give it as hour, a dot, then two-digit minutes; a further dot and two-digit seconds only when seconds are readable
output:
12.26.20
